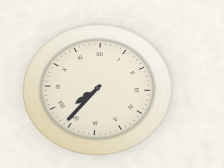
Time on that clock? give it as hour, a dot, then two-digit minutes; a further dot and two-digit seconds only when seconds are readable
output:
7.36
